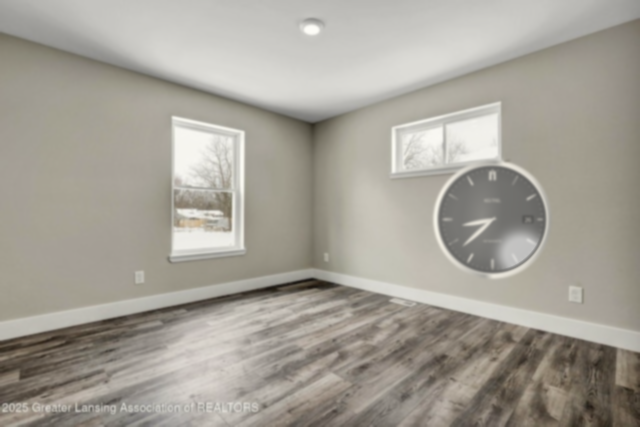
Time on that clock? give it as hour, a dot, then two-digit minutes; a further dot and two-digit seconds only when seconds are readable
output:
8.38
